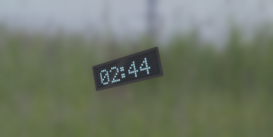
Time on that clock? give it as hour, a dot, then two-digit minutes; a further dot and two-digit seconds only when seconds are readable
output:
2.44
